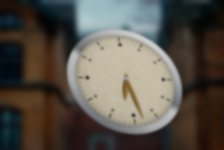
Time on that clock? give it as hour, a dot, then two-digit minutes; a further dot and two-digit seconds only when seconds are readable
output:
6.28
